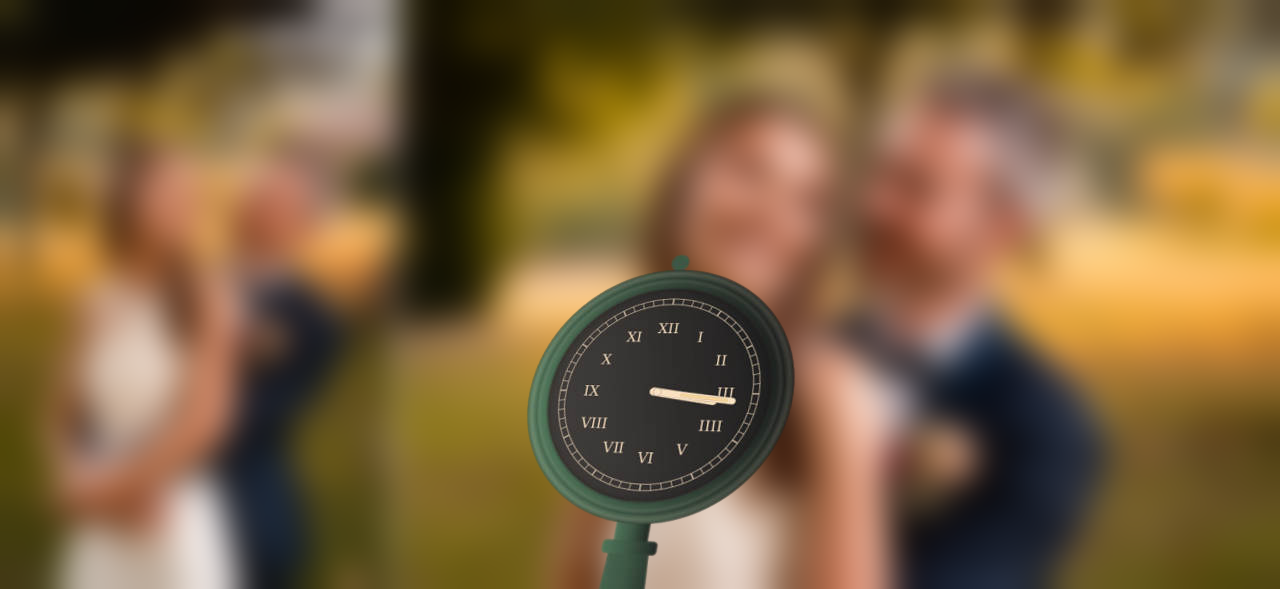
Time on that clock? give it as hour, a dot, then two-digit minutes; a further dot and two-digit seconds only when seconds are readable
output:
3.16
